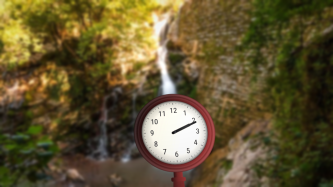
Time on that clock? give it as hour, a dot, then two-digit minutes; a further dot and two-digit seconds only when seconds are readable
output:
2.11
